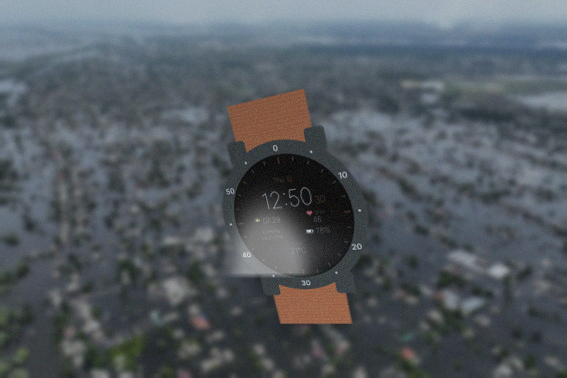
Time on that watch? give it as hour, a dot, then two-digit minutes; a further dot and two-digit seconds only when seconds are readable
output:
12.50.30
